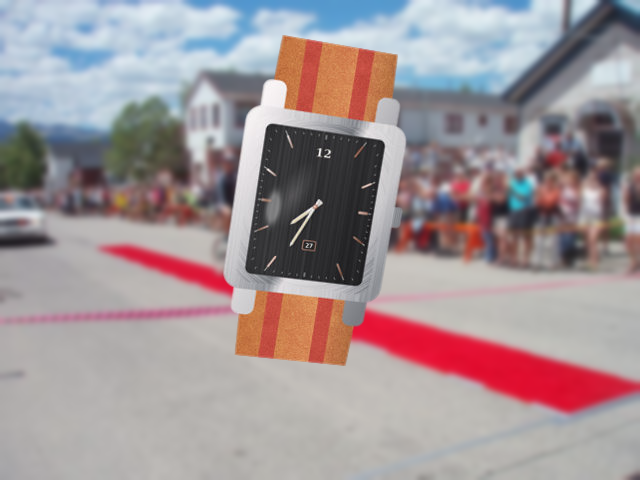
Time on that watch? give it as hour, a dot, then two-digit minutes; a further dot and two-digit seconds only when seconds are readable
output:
7.34
